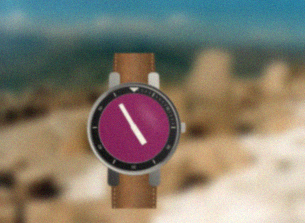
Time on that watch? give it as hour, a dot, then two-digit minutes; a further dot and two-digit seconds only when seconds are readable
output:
4.55
